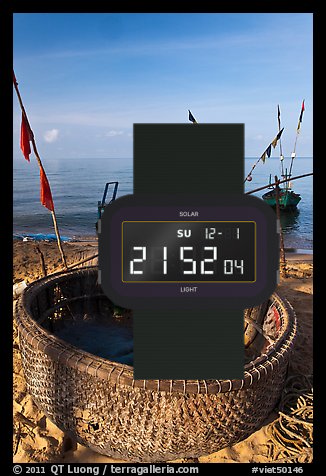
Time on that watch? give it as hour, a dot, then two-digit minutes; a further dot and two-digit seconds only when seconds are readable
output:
21.52.04
